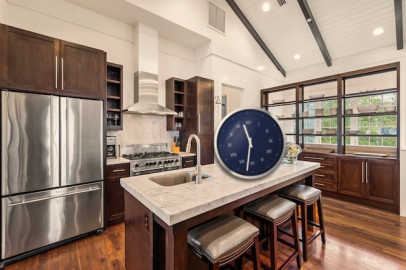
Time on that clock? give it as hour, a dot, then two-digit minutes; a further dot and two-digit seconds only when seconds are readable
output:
11.32
